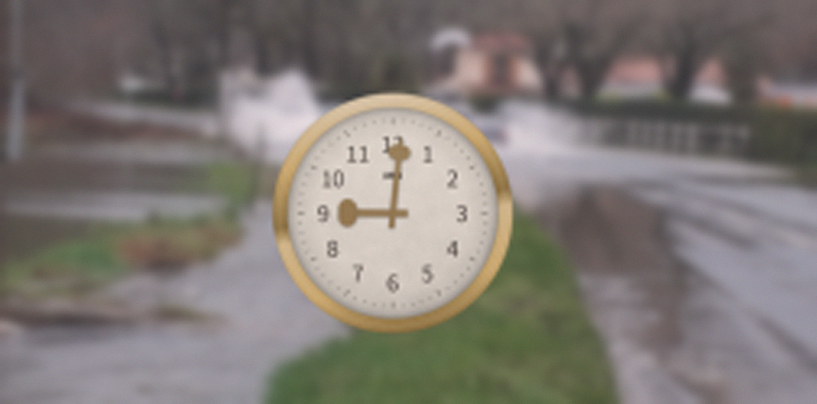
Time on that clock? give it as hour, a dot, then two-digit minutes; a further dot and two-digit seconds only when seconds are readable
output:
9.01
